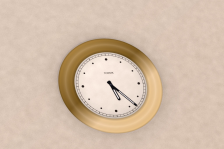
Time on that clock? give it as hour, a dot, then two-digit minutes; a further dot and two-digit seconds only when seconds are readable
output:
5.23
